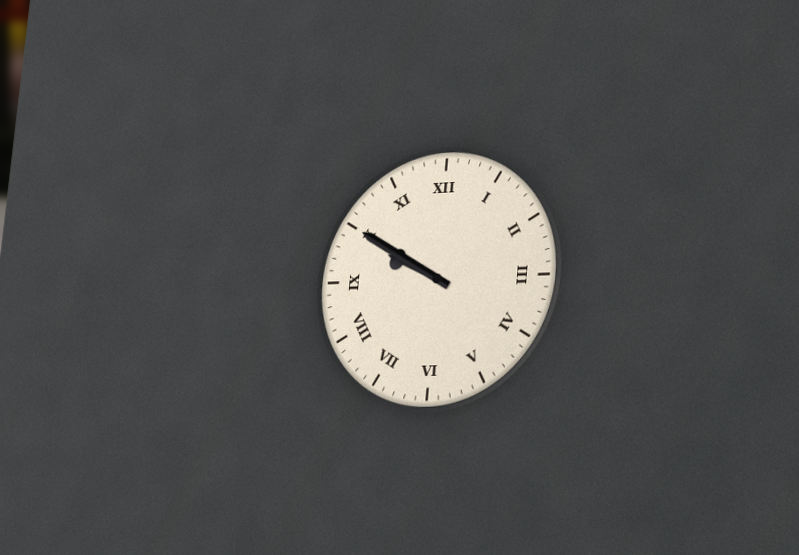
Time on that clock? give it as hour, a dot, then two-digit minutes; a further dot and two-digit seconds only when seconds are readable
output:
9.50
